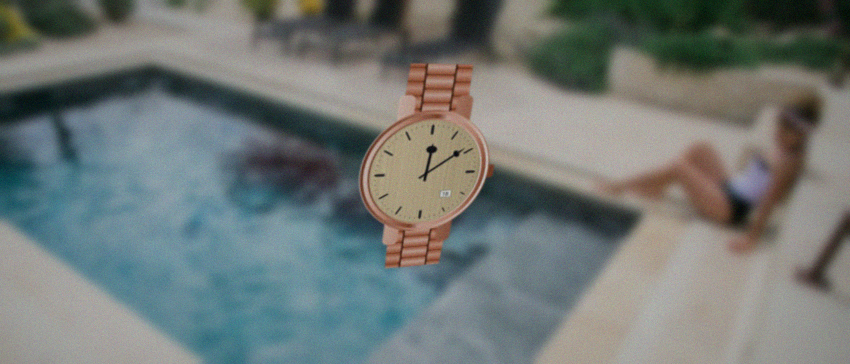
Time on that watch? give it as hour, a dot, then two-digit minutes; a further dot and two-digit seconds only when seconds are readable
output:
12.09
